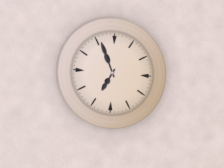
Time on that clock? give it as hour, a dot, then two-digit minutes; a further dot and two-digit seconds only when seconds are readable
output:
6.56
